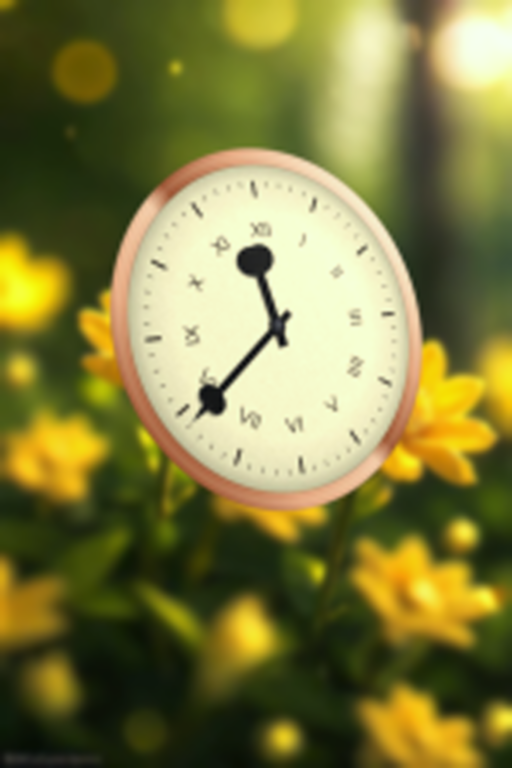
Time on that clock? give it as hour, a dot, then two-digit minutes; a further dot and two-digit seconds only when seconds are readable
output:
11.39
